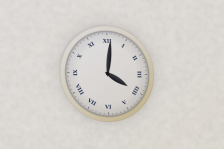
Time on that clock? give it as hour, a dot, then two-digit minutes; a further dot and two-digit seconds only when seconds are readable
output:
4.01
